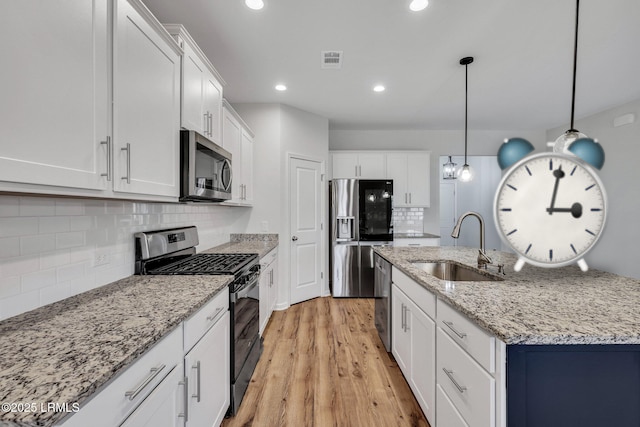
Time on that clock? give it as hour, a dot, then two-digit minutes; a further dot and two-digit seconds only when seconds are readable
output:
3.02
